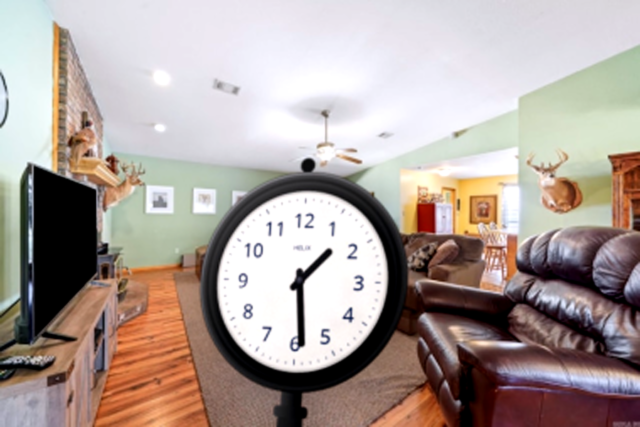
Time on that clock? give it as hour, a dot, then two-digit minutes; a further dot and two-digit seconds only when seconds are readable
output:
1.29
